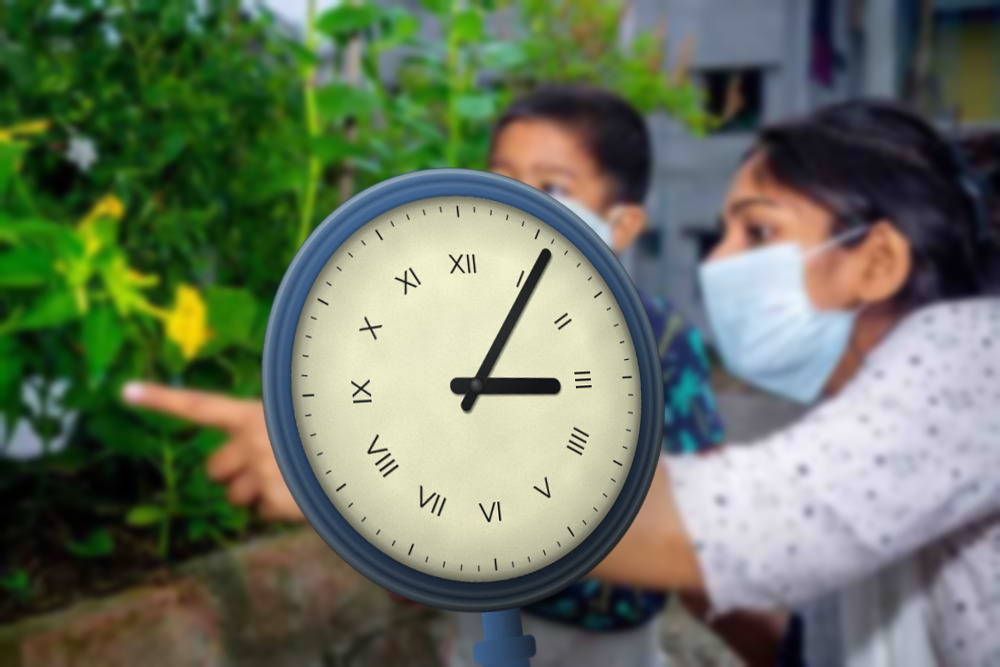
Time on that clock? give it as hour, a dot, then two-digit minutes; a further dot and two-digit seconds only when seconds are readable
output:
3.06
